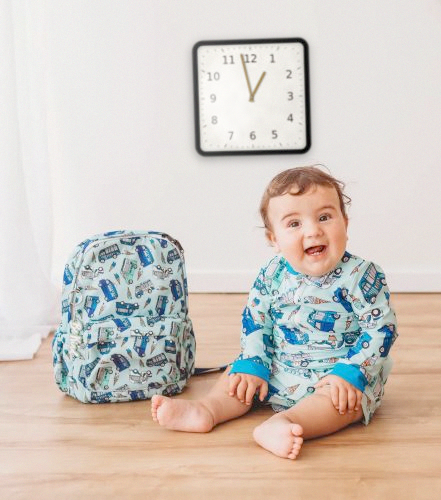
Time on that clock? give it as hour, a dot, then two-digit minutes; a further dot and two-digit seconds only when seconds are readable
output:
12.58
